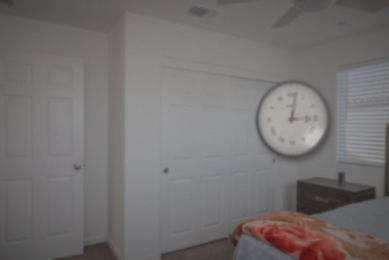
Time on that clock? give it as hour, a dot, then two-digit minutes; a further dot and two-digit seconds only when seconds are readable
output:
3.02
